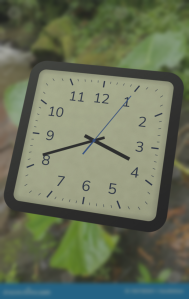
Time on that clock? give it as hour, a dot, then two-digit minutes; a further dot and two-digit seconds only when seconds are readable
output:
3.41.05
